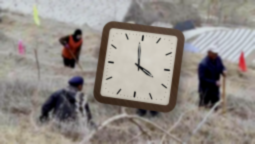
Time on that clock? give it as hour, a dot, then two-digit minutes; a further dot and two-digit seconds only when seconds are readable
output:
3.59
